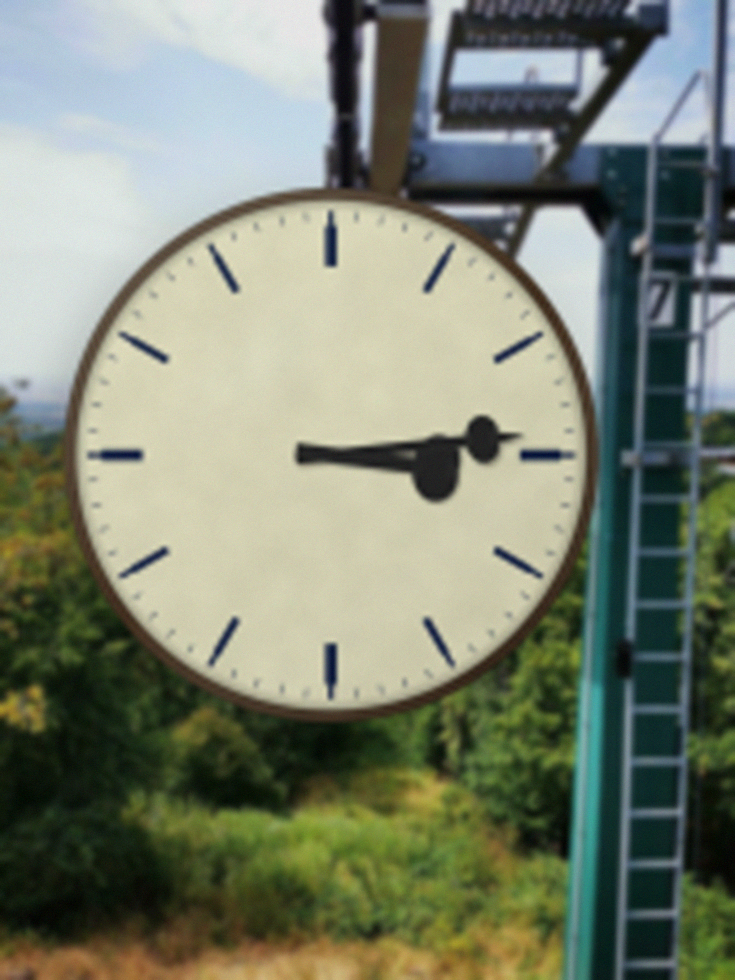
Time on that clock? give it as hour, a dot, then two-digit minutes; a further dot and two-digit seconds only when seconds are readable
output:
3.14
